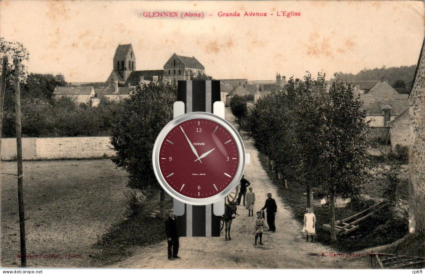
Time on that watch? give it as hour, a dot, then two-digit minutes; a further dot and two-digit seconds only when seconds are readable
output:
1.55
